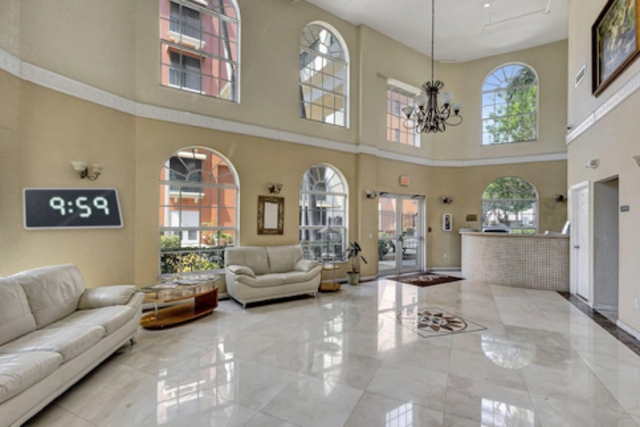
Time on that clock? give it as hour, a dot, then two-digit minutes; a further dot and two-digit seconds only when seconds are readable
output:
9.59
